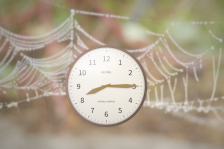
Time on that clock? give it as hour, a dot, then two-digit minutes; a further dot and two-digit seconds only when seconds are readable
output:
8.15
